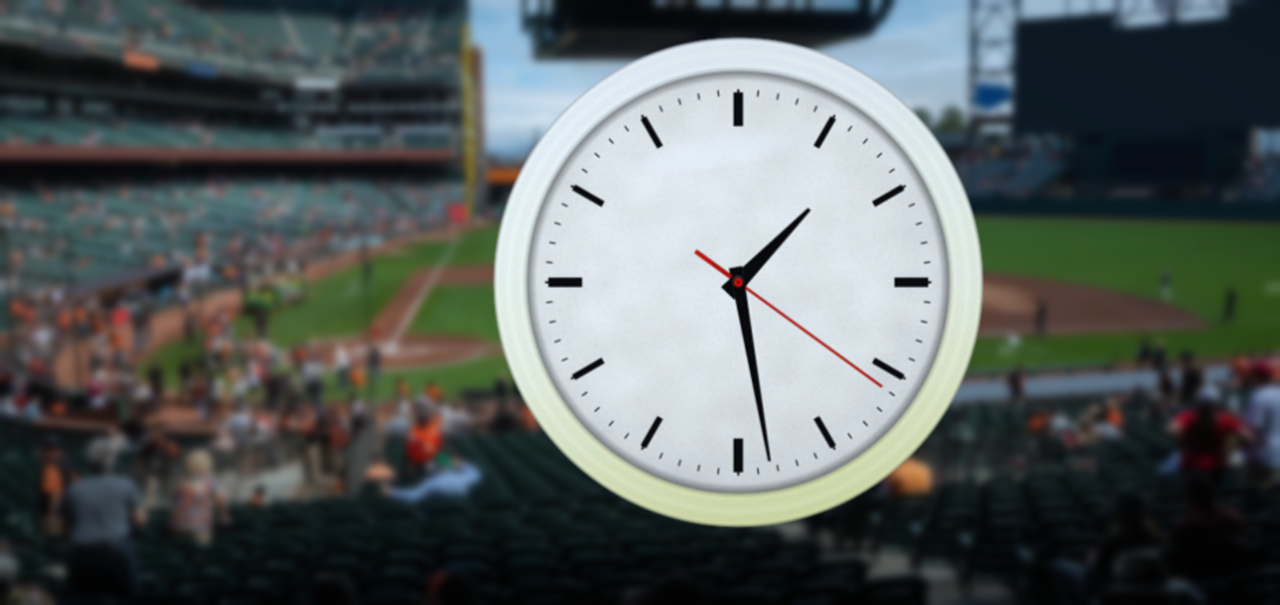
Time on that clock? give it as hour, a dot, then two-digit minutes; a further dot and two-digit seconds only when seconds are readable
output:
1.28.21
